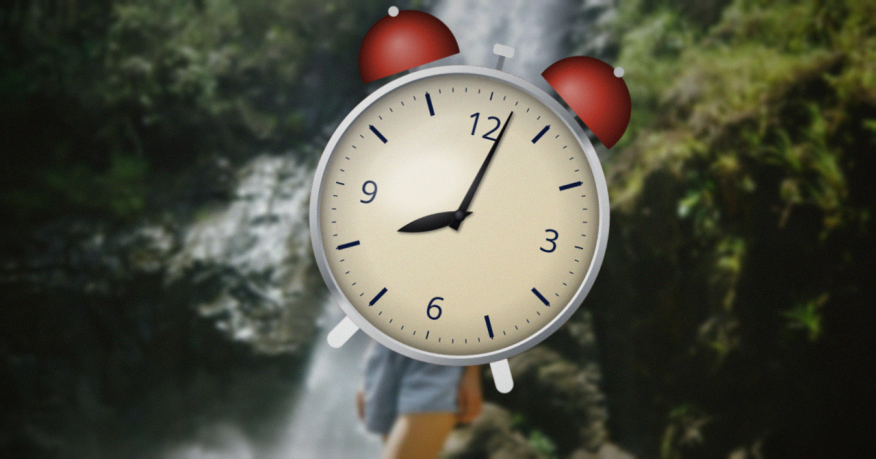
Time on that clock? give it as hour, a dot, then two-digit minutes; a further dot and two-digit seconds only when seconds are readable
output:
8.02
